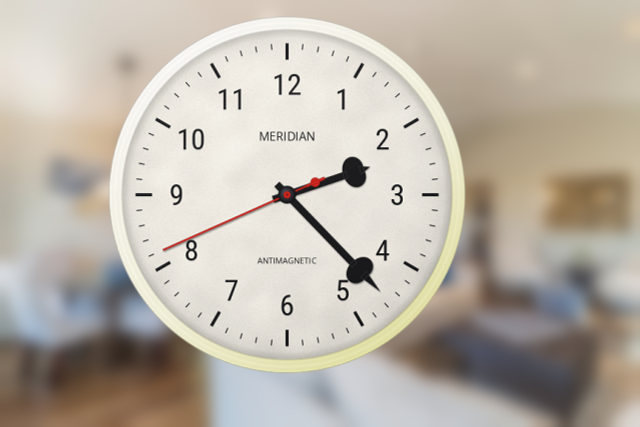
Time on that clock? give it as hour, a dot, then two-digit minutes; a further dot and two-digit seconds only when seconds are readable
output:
2.22.41
